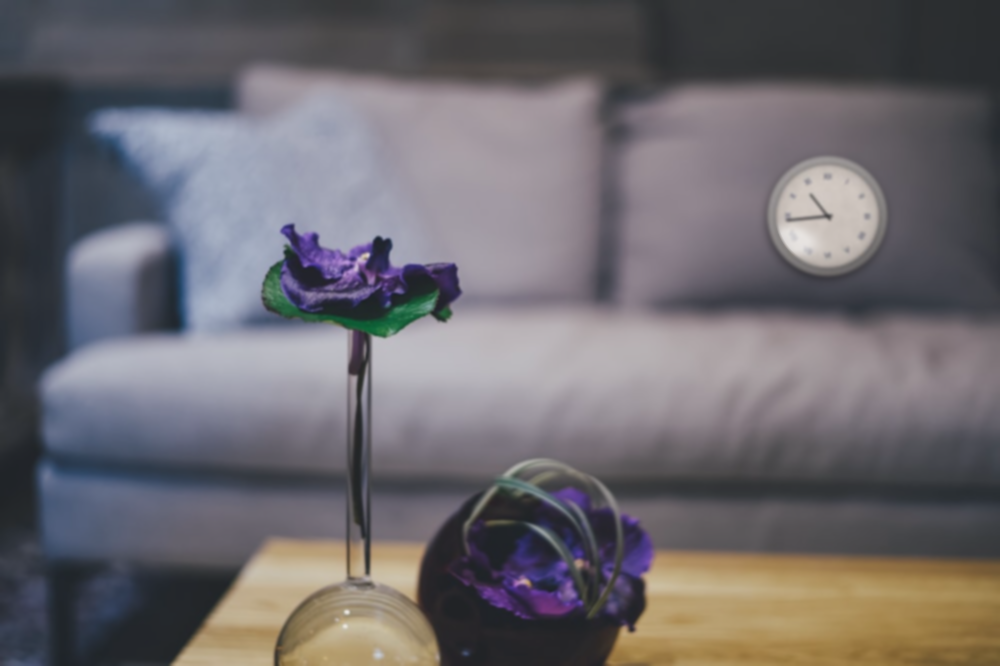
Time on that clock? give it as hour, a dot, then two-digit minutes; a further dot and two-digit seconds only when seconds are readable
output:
10.44
